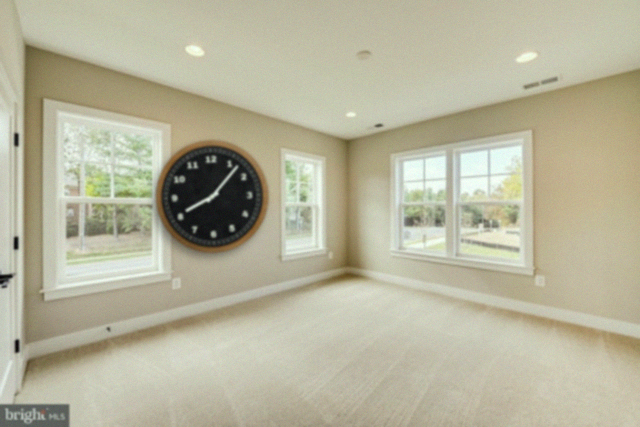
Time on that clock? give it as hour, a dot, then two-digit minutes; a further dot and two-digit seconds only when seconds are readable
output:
8.07
